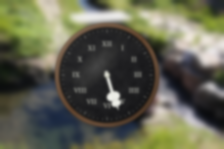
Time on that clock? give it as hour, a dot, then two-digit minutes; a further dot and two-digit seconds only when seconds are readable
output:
5.27
